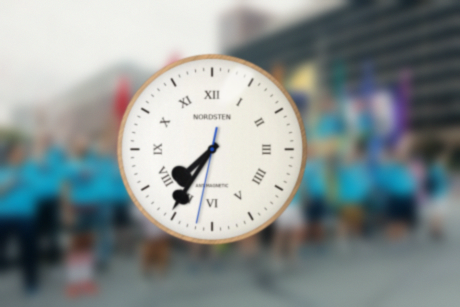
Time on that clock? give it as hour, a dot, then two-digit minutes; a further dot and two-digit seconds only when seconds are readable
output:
7.35.32
